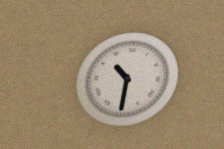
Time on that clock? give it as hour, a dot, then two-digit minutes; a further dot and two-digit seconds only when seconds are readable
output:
10.30
